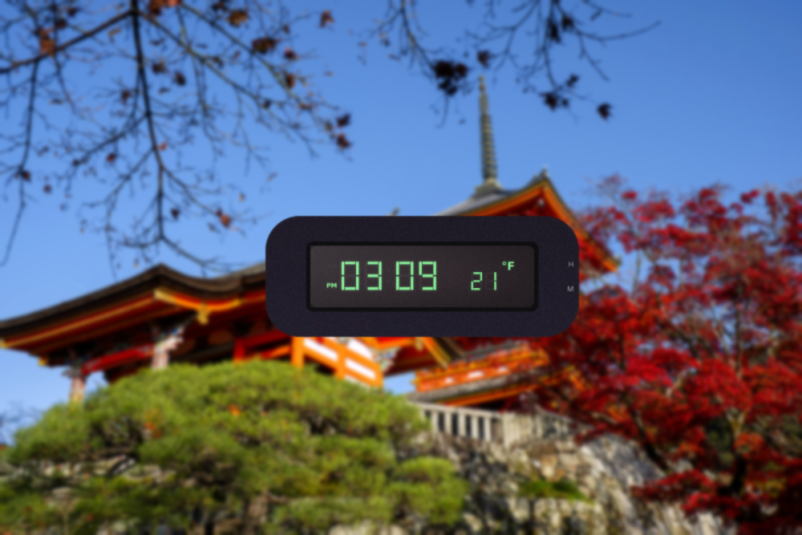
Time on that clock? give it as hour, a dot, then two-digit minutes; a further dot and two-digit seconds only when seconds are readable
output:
3.09
